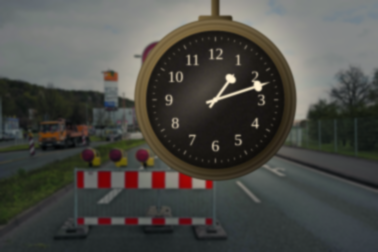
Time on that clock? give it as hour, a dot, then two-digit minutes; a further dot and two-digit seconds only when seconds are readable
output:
1.12
